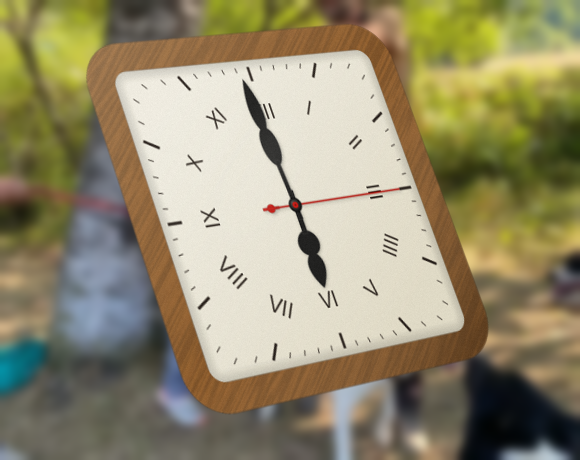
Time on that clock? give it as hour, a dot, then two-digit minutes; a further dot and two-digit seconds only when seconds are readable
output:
5.59.15
